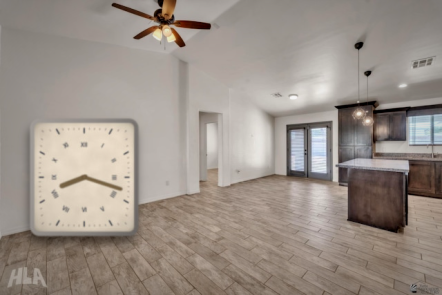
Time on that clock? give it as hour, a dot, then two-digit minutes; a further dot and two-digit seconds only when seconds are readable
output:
8.18
